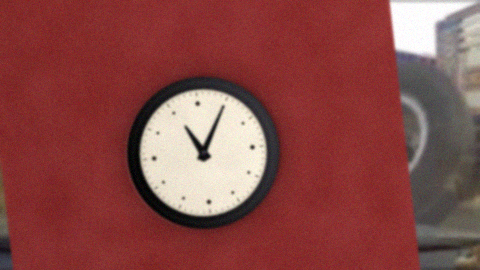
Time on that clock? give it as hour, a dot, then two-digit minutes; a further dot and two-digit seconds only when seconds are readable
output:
11.05
